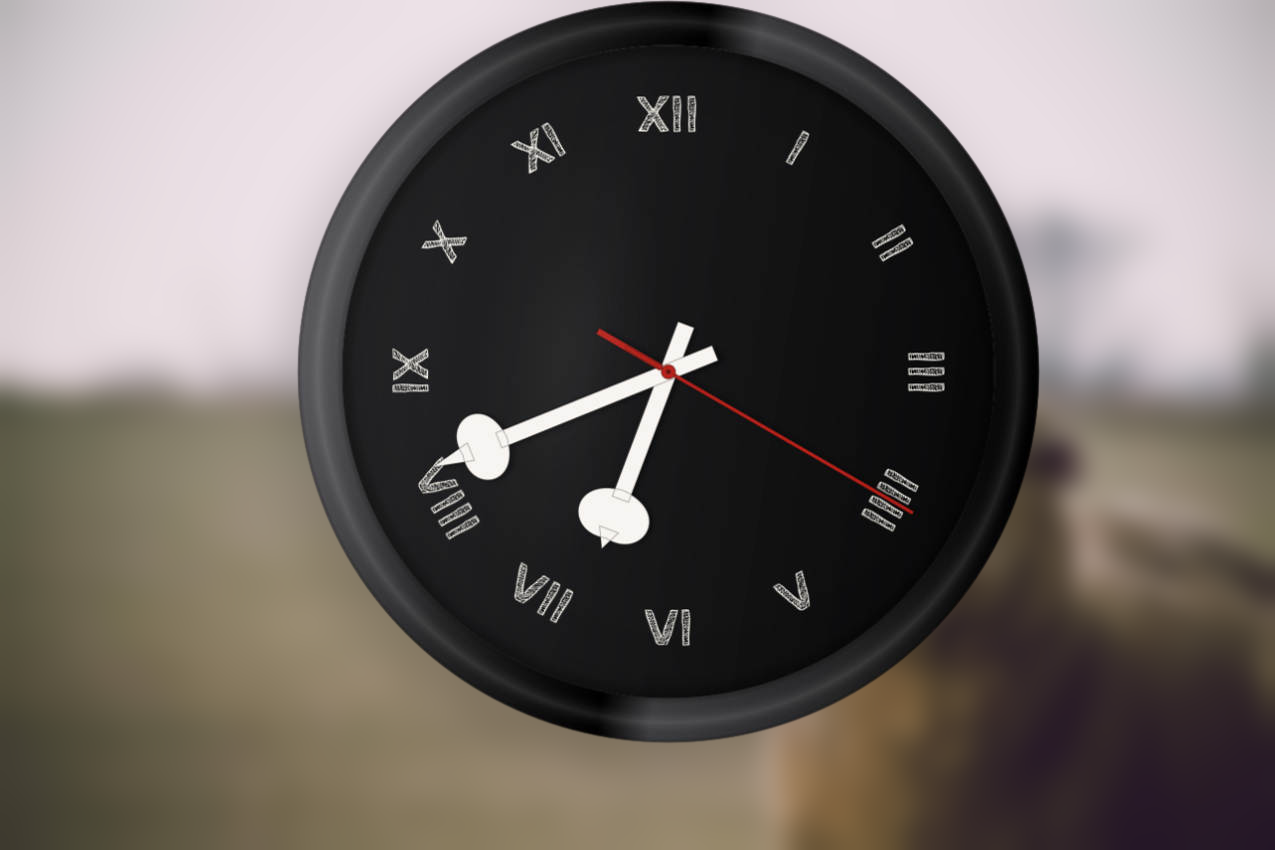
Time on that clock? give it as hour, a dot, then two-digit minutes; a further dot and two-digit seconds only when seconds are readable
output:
6.41.20
